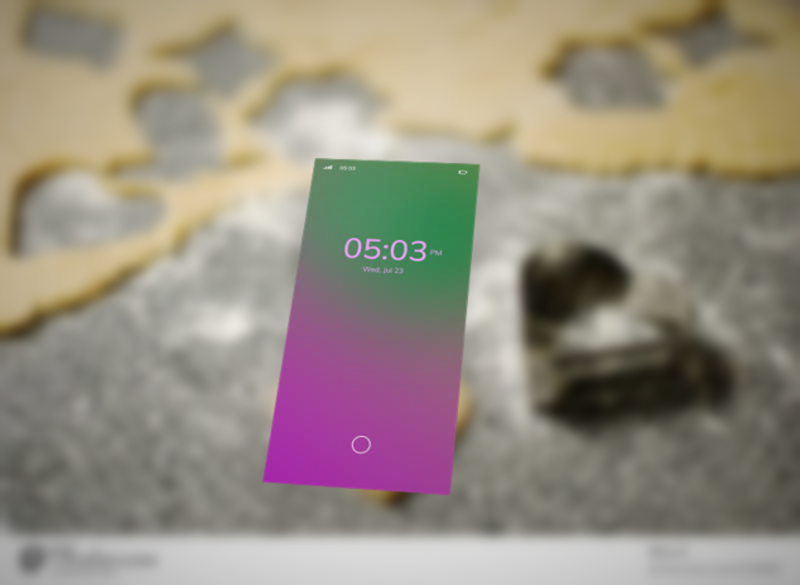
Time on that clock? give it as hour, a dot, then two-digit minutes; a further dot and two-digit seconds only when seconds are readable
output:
5.03
